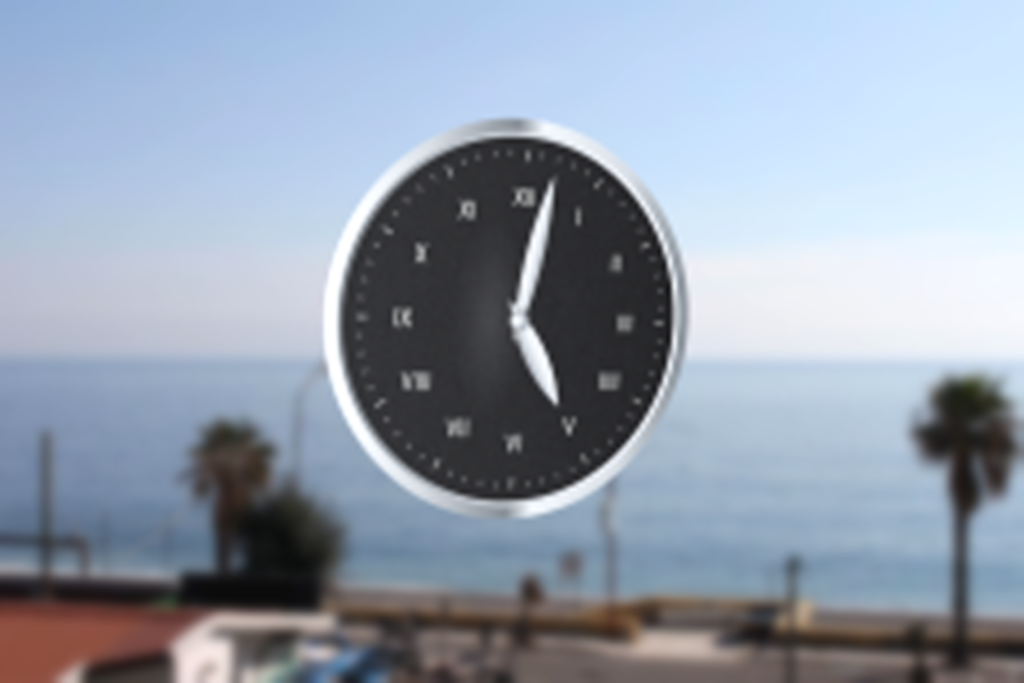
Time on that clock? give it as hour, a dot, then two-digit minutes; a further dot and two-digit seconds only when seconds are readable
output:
5.02
